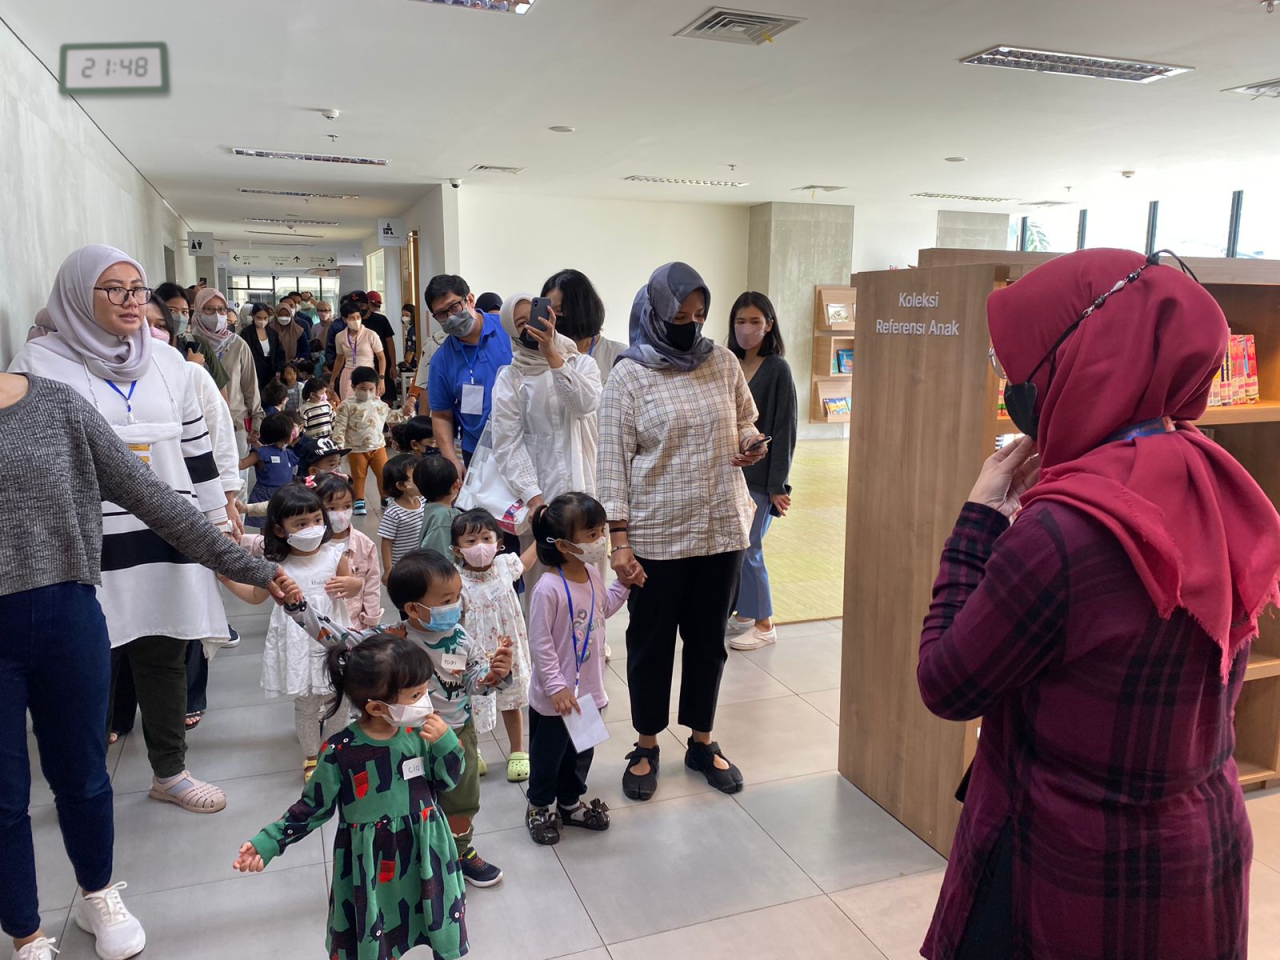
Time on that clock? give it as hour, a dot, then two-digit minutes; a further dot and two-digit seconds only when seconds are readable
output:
21.48
